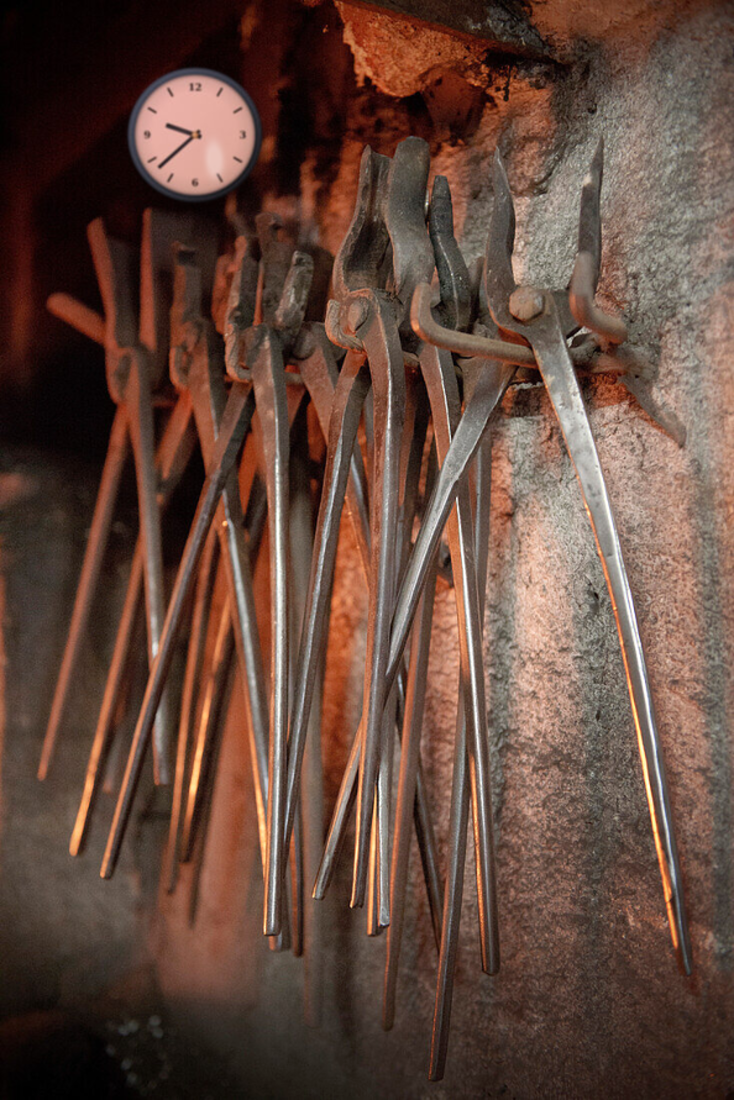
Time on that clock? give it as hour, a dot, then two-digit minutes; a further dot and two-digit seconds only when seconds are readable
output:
9.38
